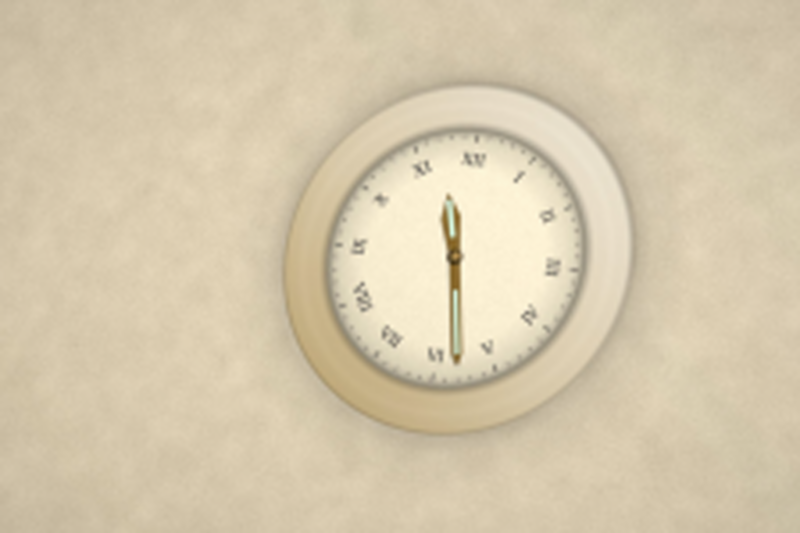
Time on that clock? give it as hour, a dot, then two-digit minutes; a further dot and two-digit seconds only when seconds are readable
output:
11.28
